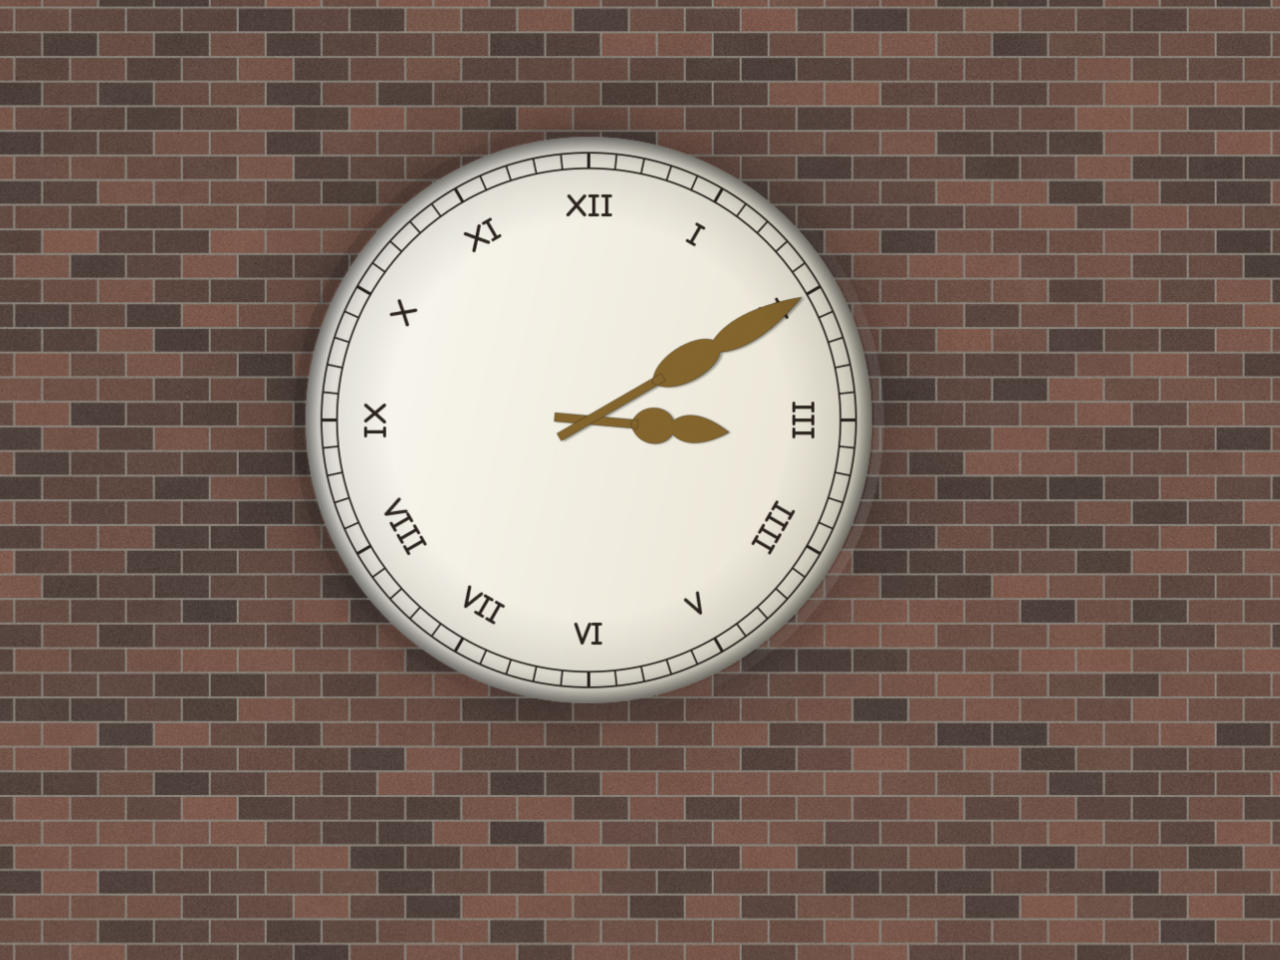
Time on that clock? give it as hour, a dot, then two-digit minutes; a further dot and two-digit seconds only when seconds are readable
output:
3.10
